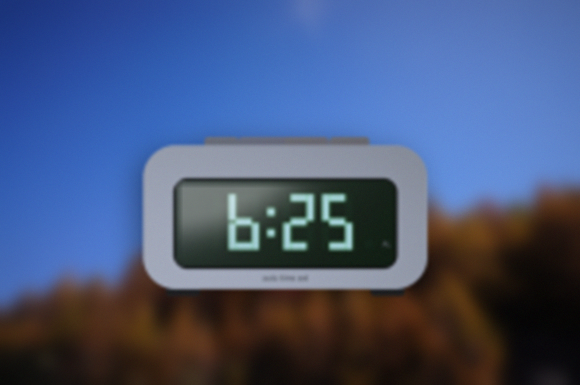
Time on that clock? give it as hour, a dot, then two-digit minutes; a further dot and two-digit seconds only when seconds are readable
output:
6.25
